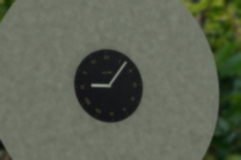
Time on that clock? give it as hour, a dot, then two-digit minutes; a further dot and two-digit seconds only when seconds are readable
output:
9.07
